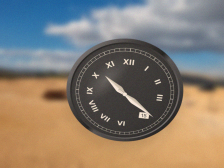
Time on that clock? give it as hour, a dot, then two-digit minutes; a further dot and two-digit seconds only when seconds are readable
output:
10.21
